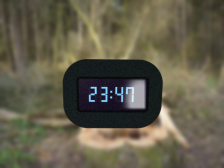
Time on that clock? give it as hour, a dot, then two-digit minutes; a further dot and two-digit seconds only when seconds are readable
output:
23.47
